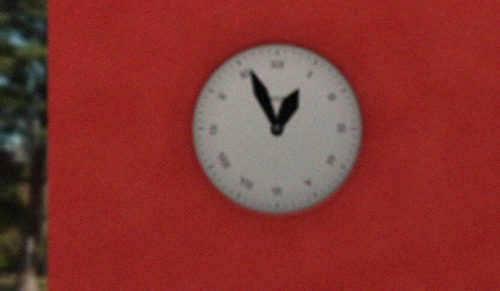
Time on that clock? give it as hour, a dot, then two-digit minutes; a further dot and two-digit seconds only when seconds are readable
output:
12.56
